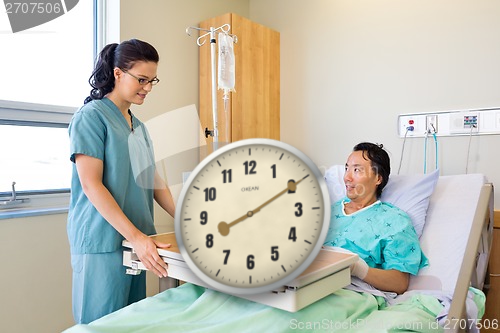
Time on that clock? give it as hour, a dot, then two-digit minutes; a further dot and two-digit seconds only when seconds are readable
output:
8.10
